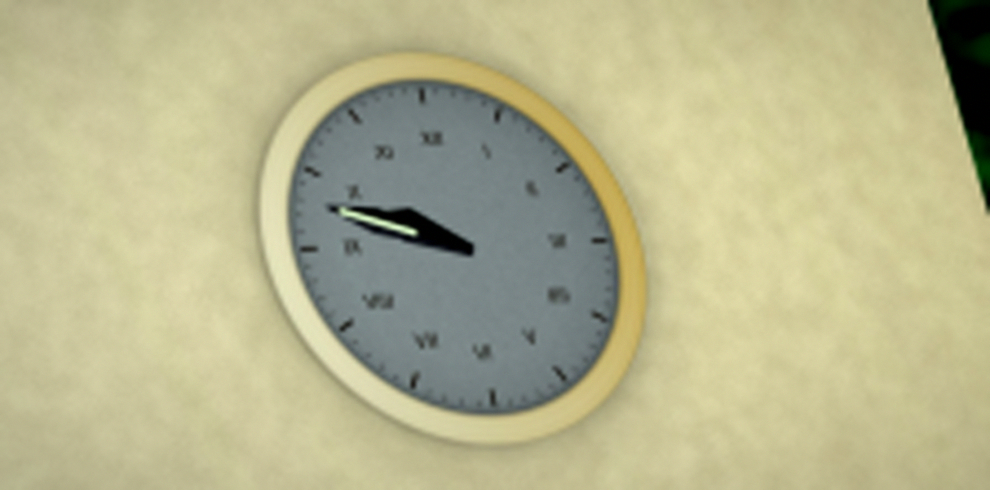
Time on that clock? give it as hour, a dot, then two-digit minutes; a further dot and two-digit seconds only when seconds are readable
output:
9.48
